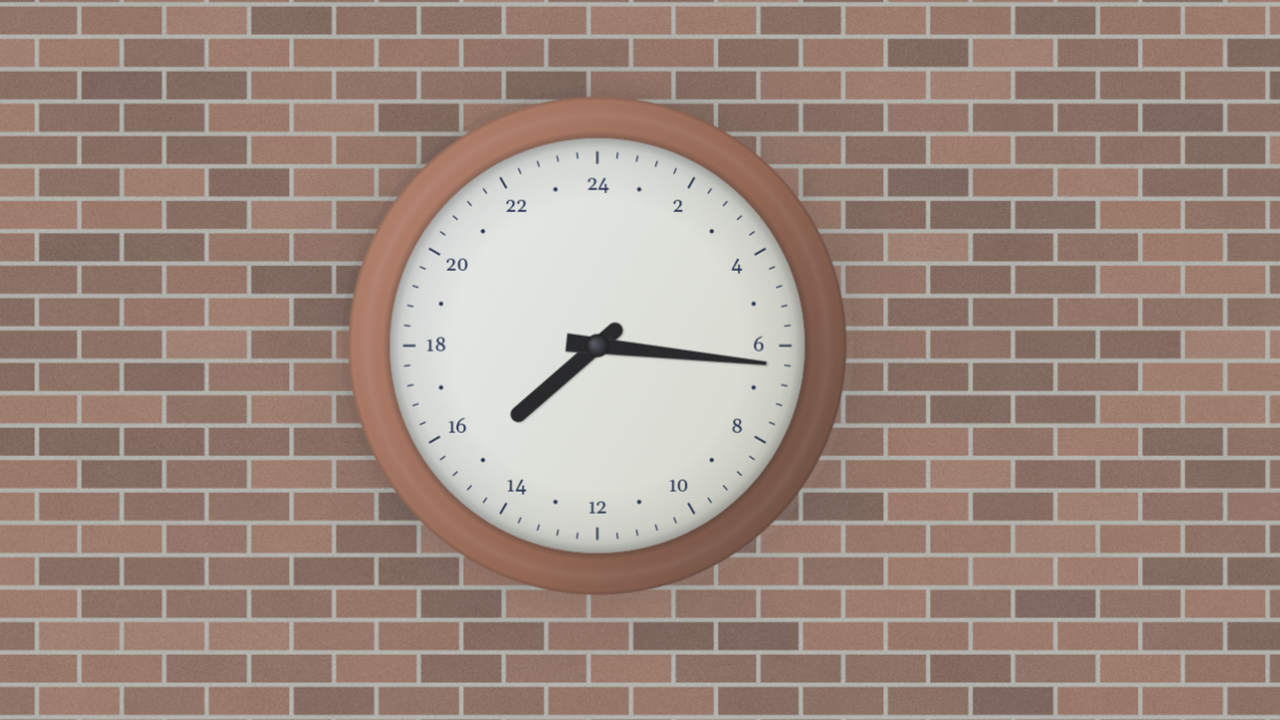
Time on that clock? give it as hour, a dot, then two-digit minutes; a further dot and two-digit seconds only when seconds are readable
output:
15.16
